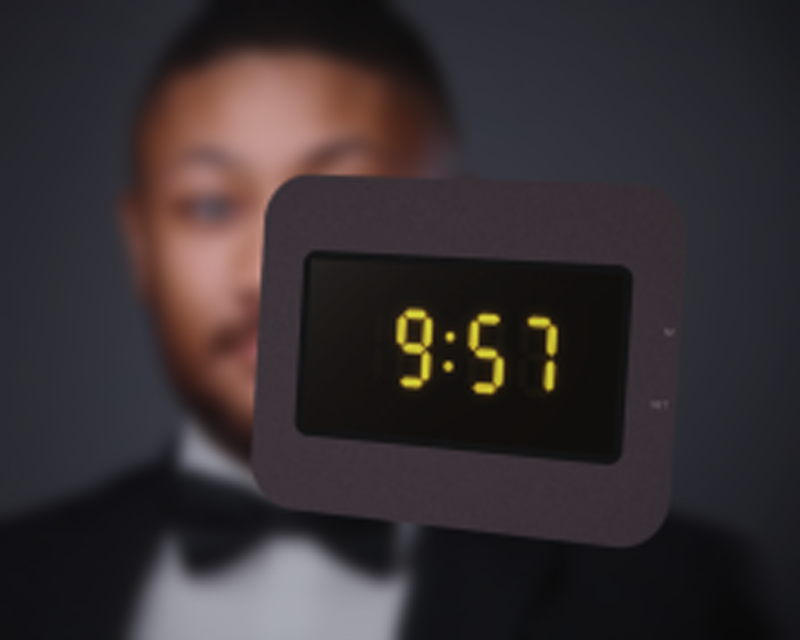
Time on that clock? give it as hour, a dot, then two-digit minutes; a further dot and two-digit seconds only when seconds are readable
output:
9.57
